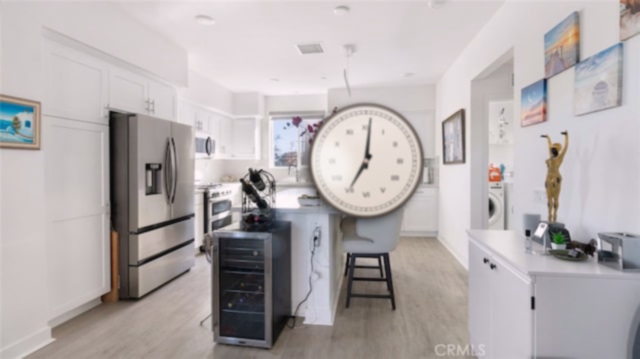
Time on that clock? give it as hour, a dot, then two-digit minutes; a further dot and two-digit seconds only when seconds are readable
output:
7.01
